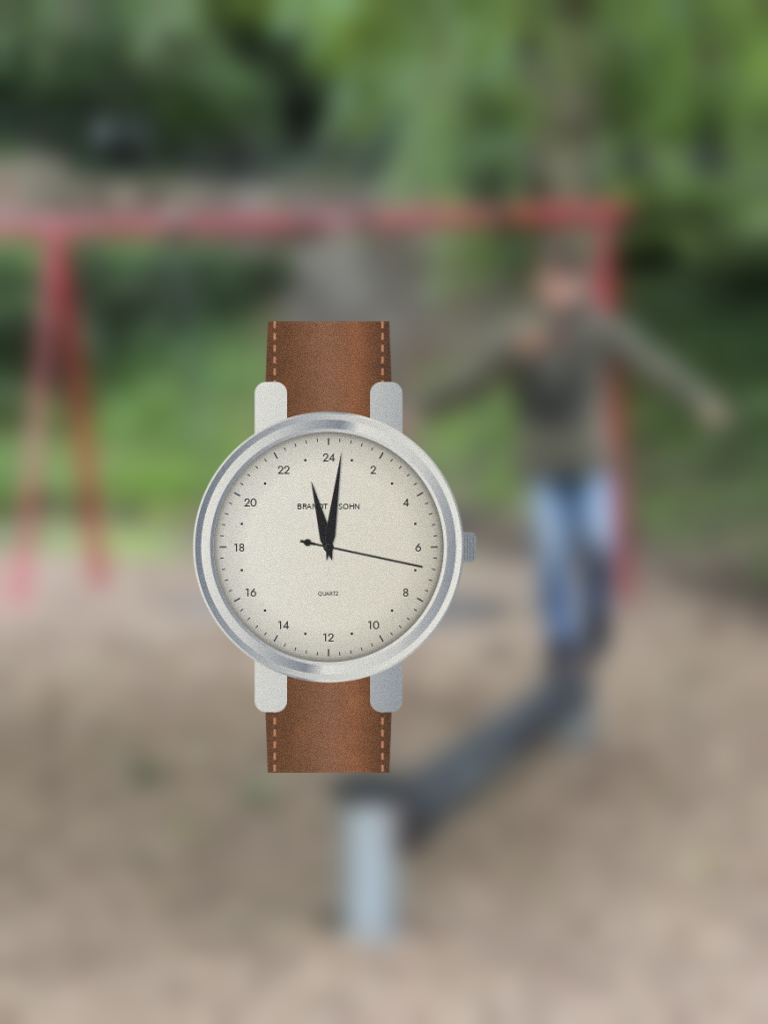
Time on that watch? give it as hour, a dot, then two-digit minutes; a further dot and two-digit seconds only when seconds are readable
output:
23.01.17
